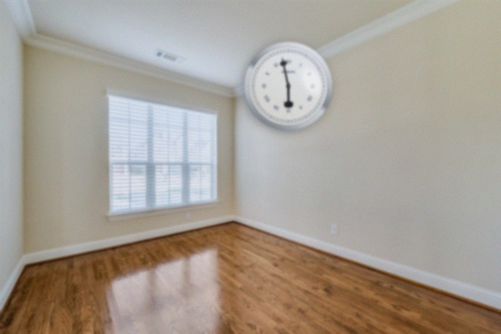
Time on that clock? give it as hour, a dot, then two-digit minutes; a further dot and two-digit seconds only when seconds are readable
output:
5.58
